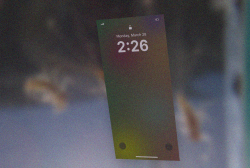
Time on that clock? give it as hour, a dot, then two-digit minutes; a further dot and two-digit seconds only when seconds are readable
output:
2.26
